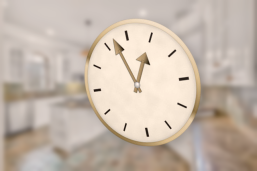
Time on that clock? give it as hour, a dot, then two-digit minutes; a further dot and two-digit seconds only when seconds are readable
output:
12.57
